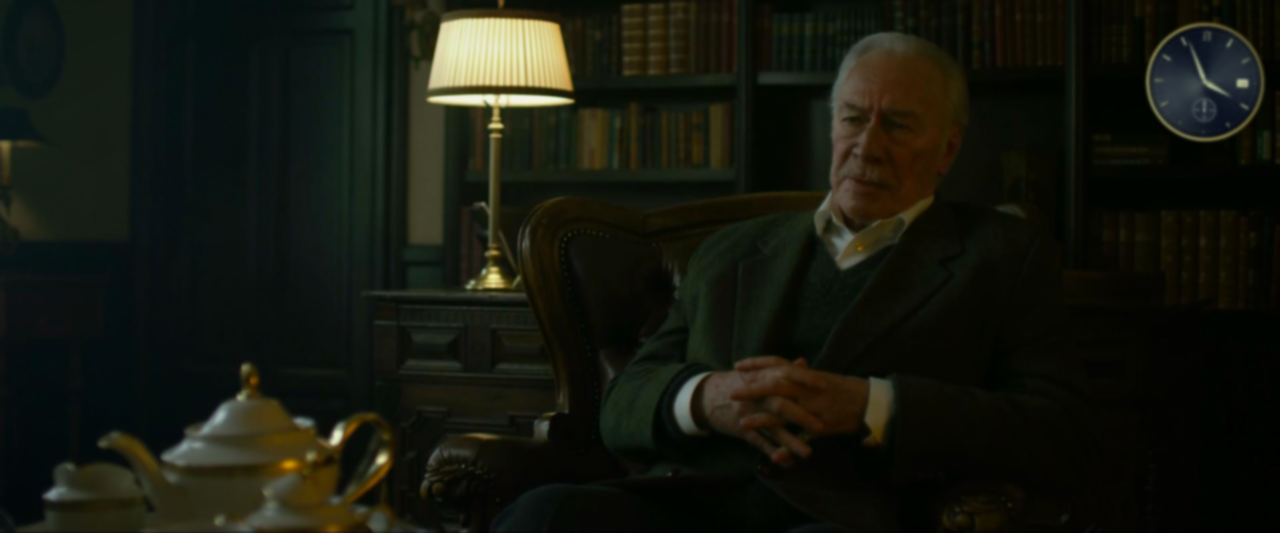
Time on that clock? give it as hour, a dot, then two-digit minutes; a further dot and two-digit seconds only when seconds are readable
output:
3.56
